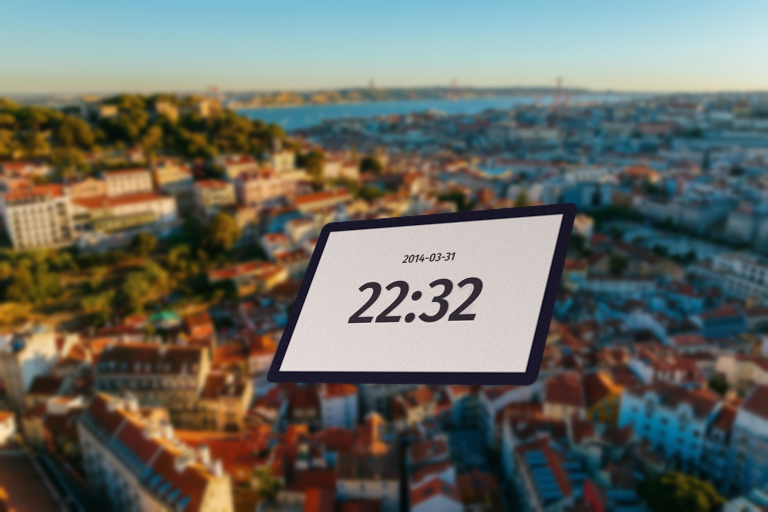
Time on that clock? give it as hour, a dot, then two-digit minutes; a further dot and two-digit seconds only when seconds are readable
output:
22.32
